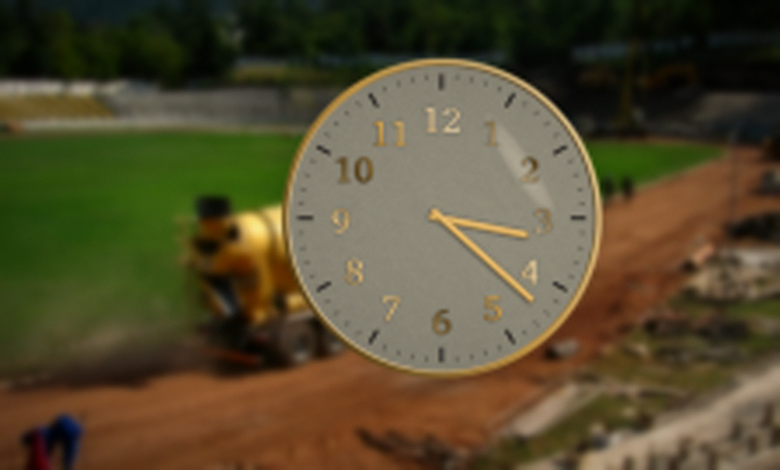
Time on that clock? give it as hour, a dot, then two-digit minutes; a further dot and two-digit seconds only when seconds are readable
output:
3.22
